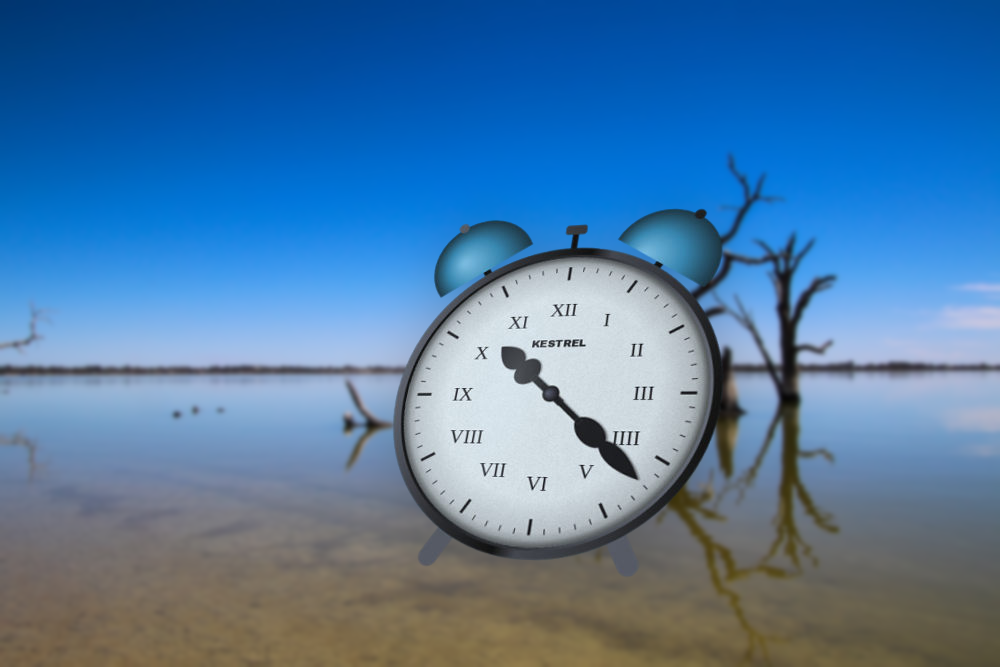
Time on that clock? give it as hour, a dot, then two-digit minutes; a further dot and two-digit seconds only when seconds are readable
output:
10.22
